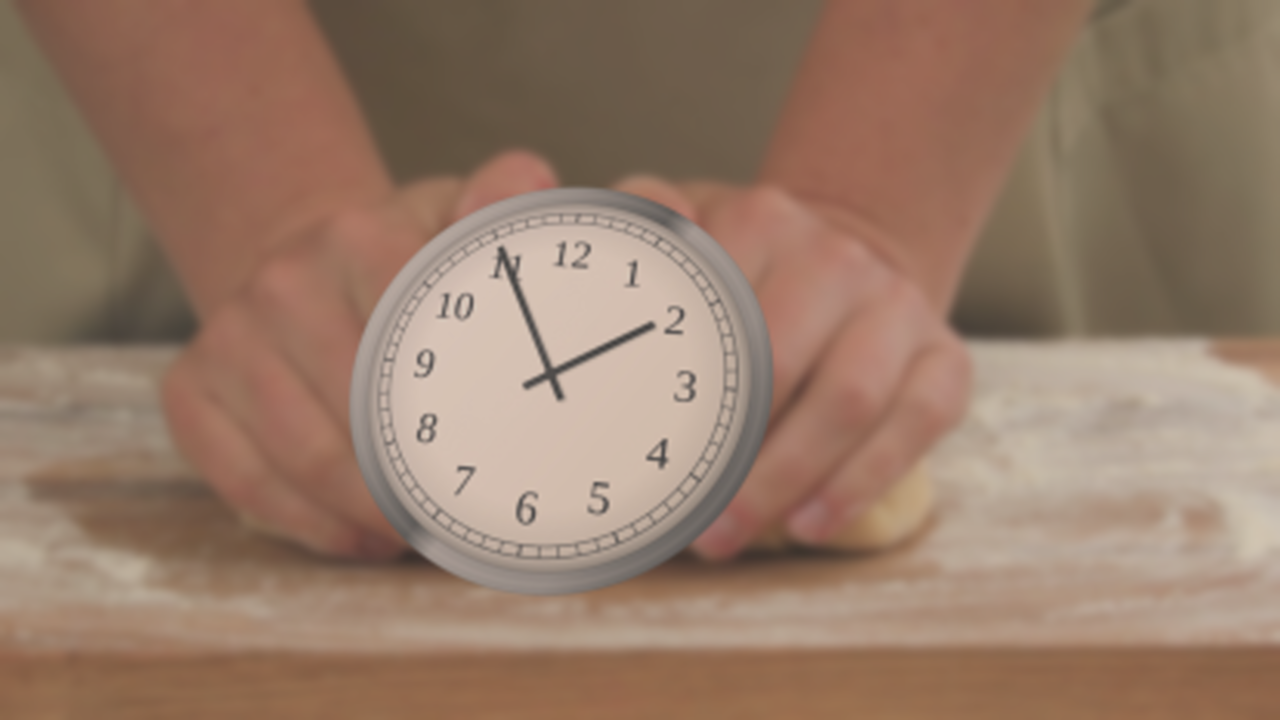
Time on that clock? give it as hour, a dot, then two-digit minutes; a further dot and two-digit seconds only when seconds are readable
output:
1.55
